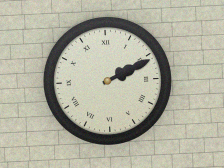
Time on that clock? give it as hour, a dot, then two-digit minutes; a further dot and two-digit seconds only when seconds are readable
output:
2.11
